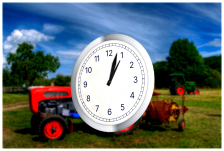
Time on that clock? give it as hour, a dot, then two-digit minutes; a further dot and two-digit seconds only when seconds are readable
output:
1.03
